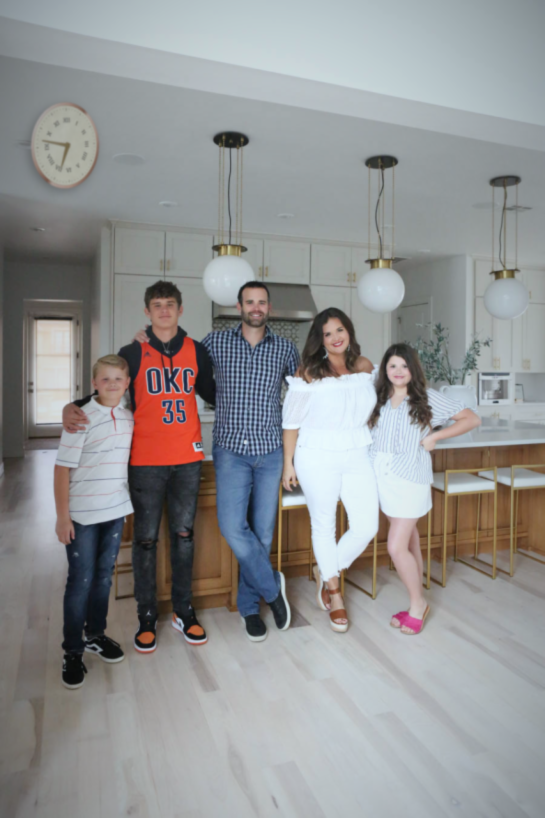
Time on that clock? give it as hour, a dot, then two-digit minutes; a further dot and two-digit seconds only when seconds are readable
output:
6.47
